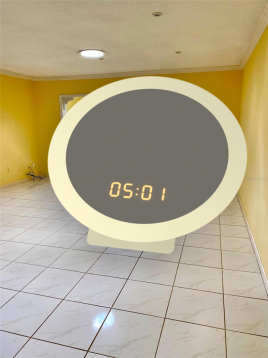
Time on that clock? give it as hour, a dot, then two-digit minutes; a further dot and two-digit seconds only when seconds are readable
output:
5.01
